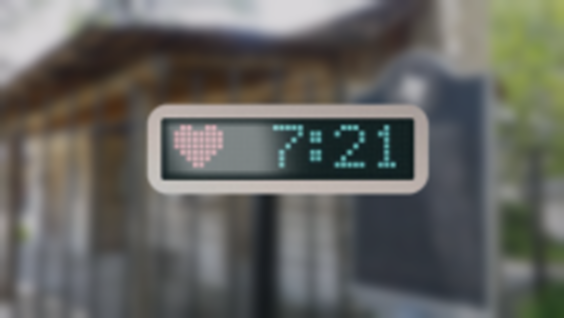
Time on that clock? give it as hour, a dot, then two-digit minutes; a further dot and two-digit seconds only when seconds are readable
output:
7.21
